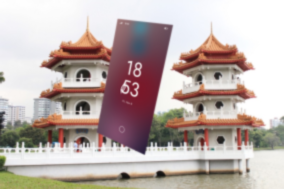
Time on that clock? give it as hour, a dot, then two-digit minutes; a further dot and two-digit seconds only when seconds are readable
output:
18.53
